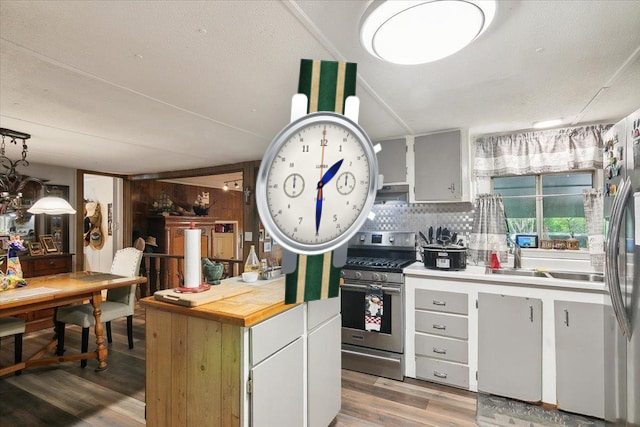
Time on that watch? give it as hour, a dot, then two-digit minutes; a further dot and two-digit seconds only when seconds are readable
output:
1.30
